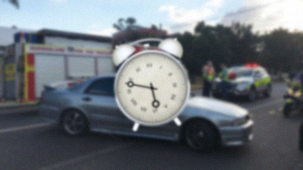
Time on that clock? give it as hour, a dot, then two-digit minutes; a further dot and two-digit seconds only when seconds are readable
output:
5.48
